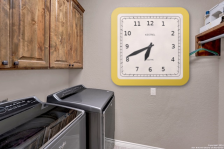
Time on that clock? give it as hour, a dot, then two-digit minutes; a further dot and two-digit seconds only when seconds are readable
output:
6.41
